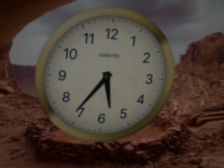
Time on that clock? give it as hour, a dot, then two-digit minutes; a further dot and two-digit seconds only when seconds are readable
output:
5.36
